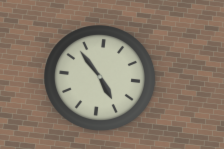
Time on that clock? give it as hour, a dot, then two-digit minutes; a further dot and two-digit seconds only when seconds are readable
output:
4.53
